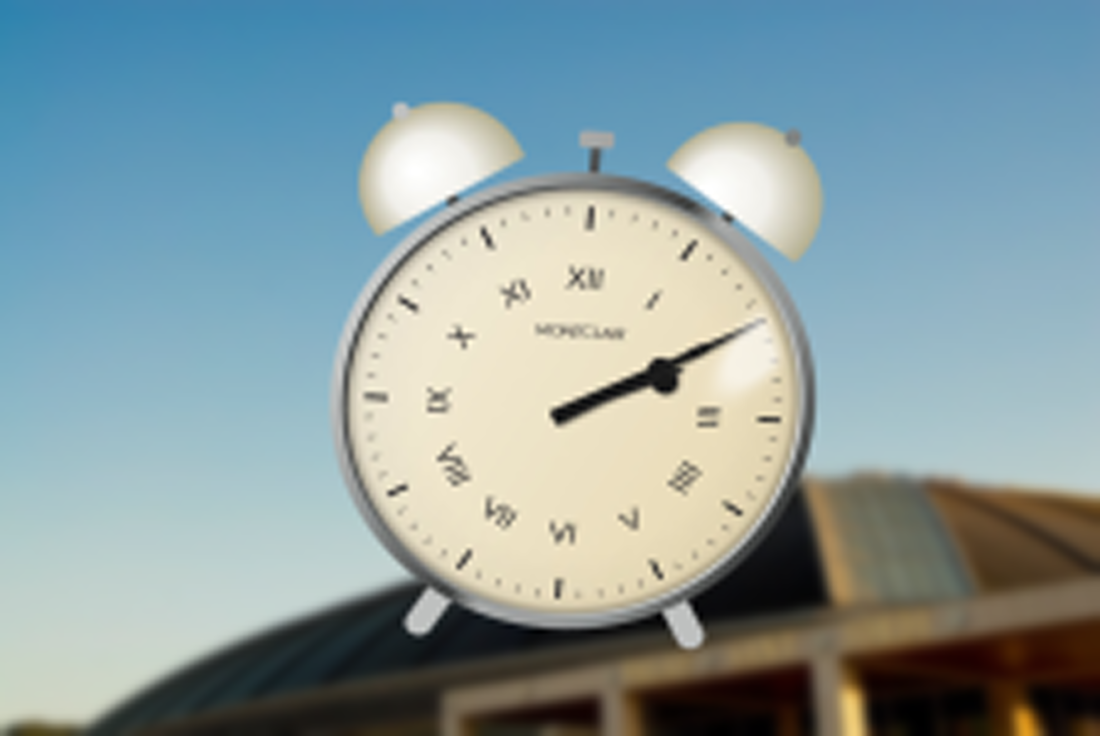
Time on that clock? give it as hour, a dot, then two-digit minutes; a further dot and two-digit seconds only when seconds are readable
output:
2.10
